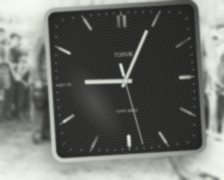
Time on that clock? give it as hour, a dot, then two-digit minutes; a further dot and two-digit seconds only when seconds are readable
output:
9.04.28
